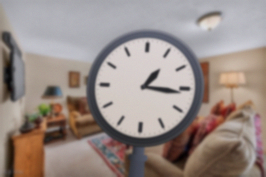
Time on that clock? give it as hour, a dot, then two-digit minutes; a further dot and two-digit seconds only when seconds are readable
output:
1.16
